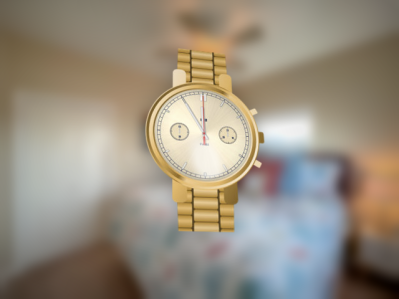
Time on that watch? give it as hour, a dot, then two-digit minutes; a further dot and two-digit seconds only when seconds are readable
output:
11.55
